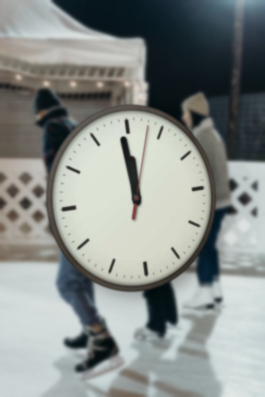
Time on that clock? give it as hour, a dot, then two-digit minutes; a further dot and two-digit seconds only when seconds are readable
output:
11.59.03
